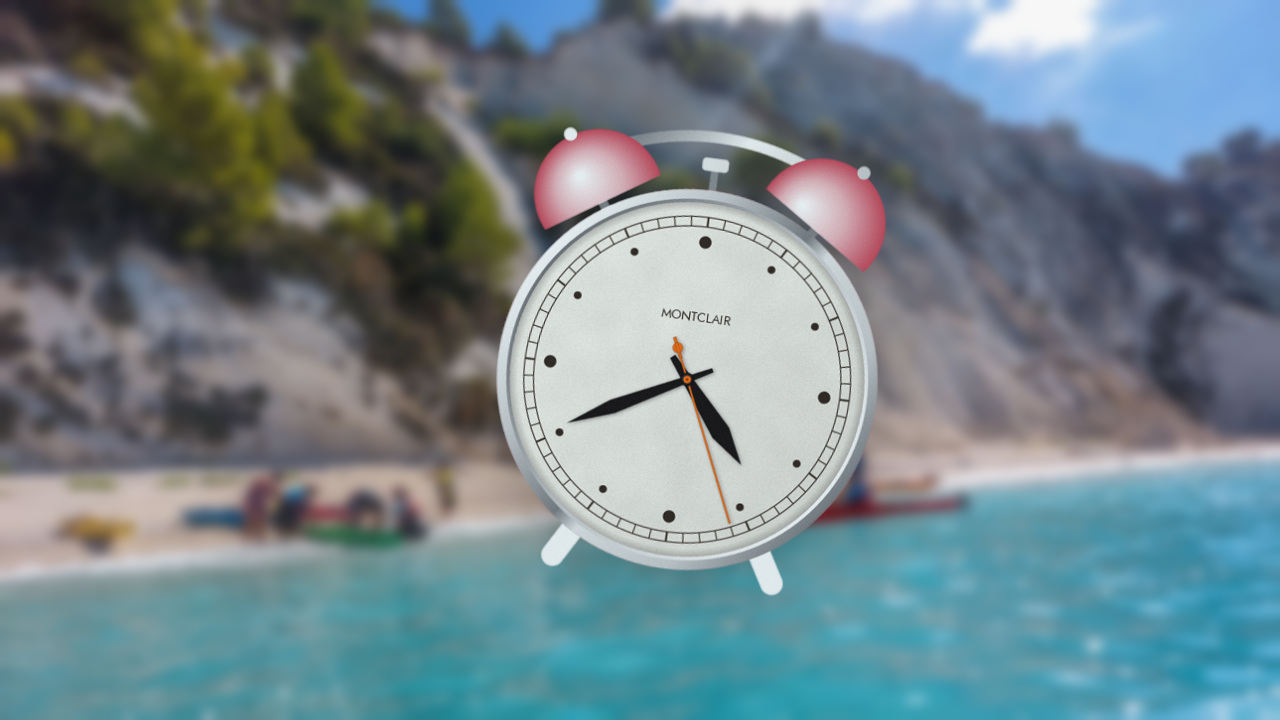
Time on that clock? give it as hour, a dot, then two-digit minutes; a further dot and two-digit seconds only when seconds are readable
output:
4.40.26
